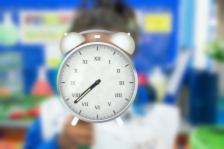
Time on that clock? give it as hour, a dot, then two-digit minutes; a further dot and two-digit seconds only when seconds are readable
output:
7.38
